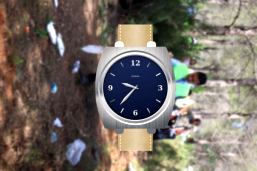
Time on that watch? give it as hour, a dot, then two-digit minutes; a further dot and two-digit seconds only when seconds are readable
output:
9.37
